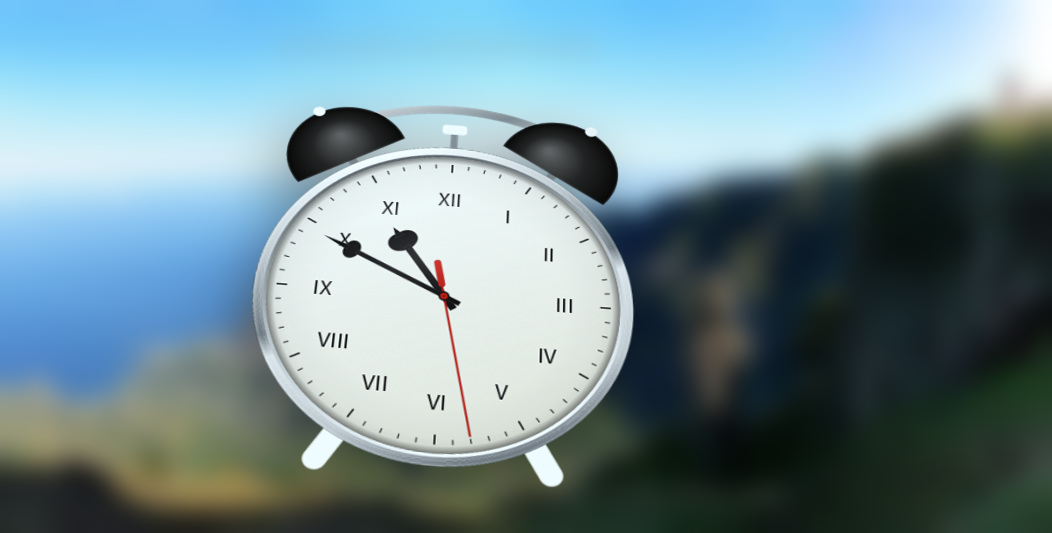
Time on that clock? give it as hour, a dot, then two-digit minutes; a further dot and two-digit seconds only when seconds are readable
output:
10.49.28
